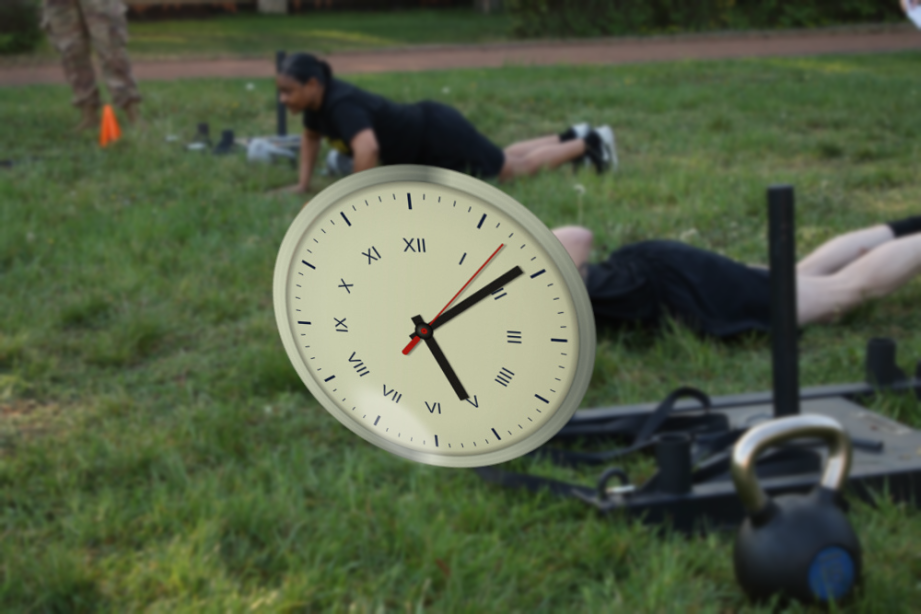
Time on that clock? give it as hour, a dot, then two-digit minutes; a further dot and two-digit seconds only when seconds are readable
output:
5.09.07
